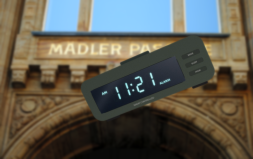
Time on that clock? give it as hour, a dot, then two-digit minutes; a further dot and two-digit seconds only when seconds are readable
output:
11.21
